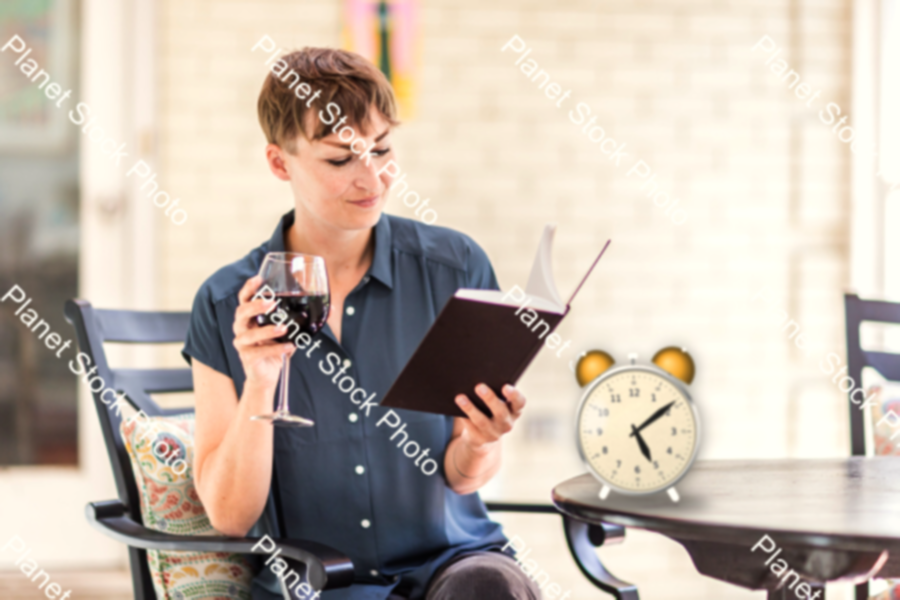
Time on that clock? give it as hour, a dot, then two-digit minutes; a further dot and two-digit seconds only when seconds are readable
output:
5.09
